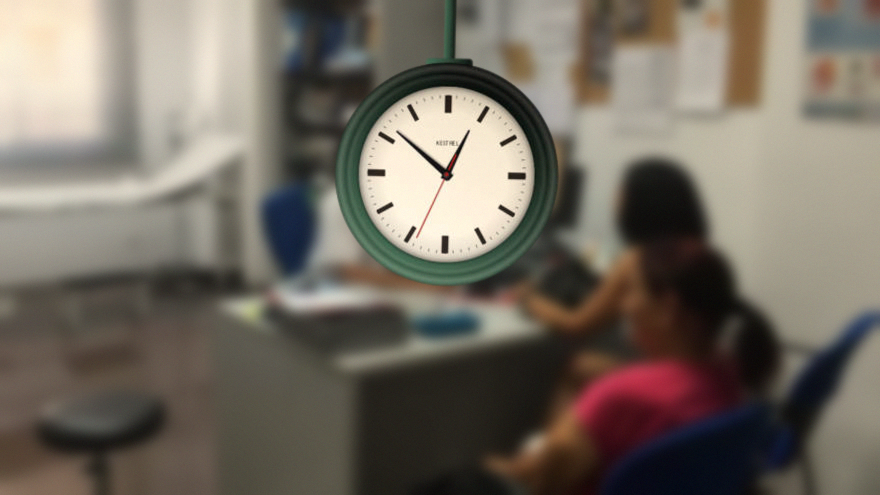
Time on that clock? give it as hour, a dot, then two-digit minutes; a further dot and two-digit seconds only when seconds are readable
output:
12.51.34
